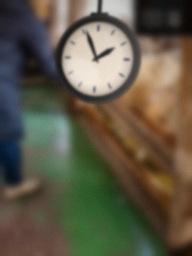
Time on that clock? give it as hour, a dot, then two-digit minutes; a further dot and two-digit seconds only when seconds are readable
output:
1.56
